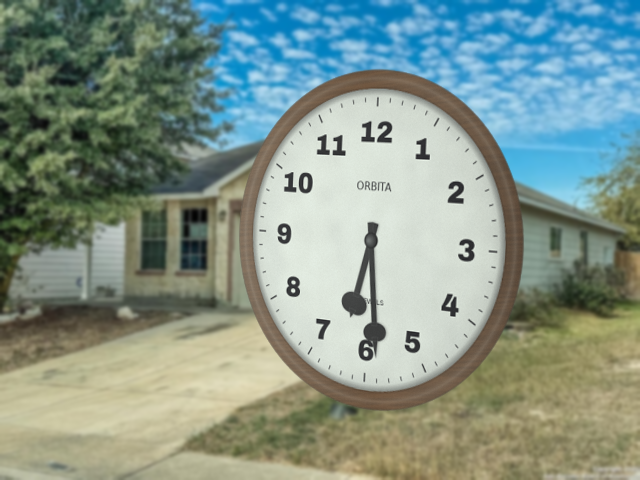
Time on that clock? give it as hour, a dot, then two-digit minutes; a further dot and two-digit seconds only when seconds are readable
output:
6.29
